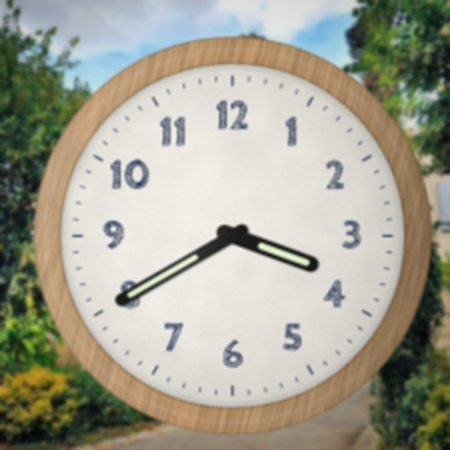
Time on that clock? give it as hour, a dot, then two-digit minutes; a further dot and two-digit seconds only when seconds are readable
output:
3.40
